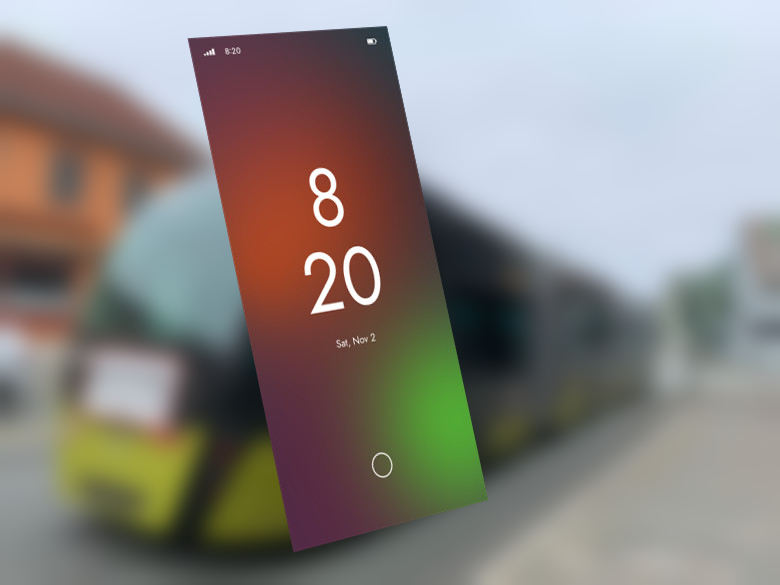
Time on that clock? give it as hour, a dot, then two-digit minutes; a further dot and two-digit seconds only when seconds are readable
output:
8.20
